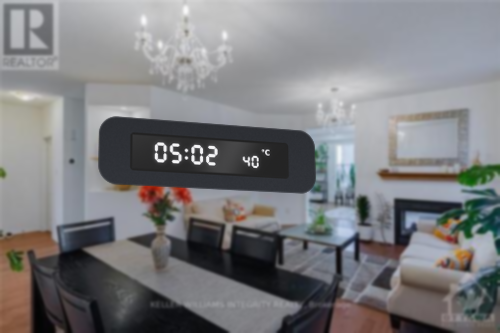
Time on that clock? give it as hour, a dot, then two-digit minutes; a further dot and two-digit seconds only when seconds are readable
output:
5.02
